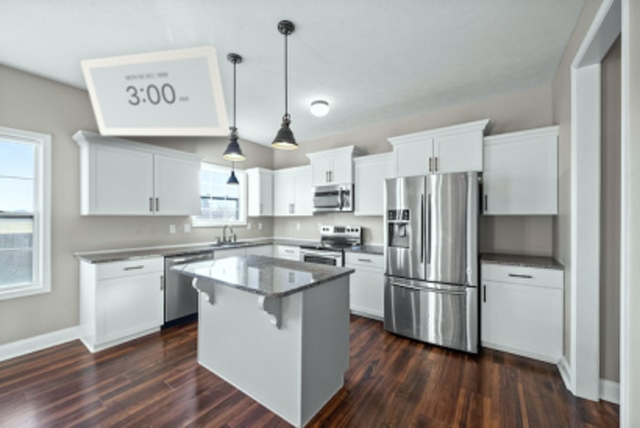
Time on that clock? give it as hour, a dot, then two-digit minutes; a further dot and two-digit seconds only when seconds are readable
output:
3.00
